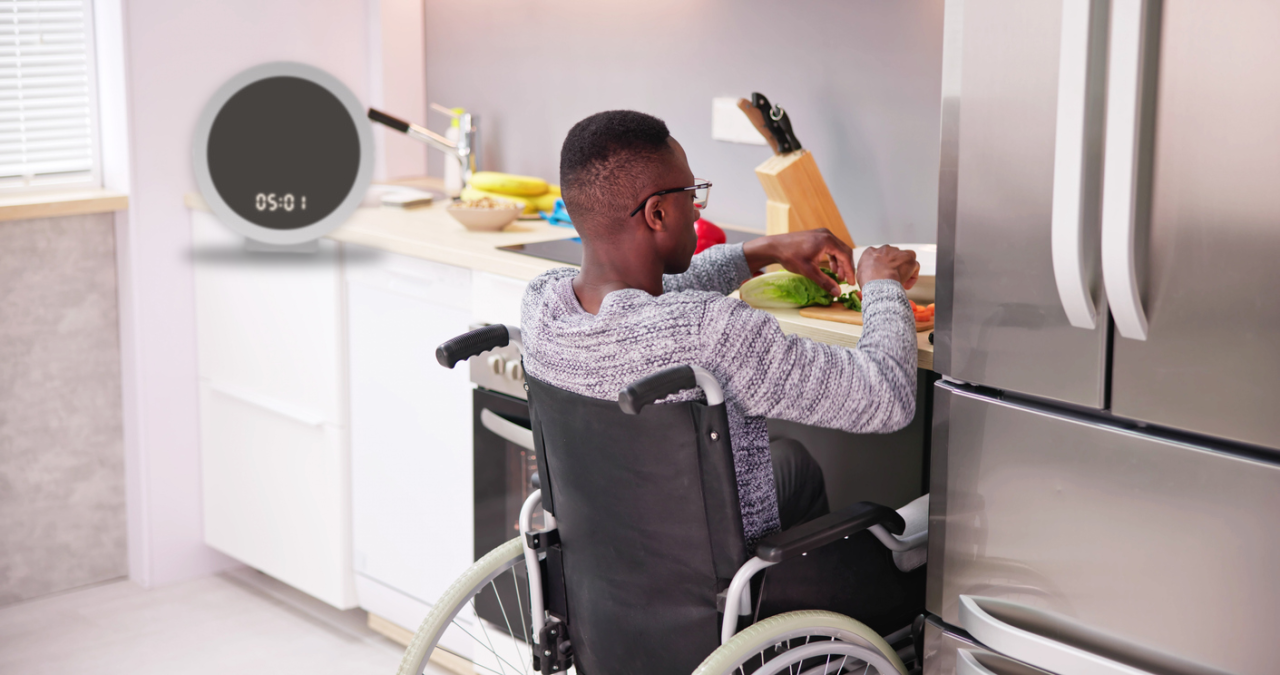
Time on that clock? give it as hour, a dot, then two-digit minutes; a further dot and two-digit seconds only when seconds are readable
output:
5.01
